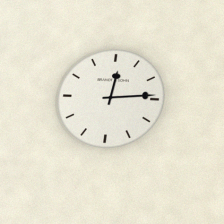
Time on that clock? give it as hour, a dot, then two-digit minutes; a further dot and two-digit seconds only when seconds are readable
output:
12.14
